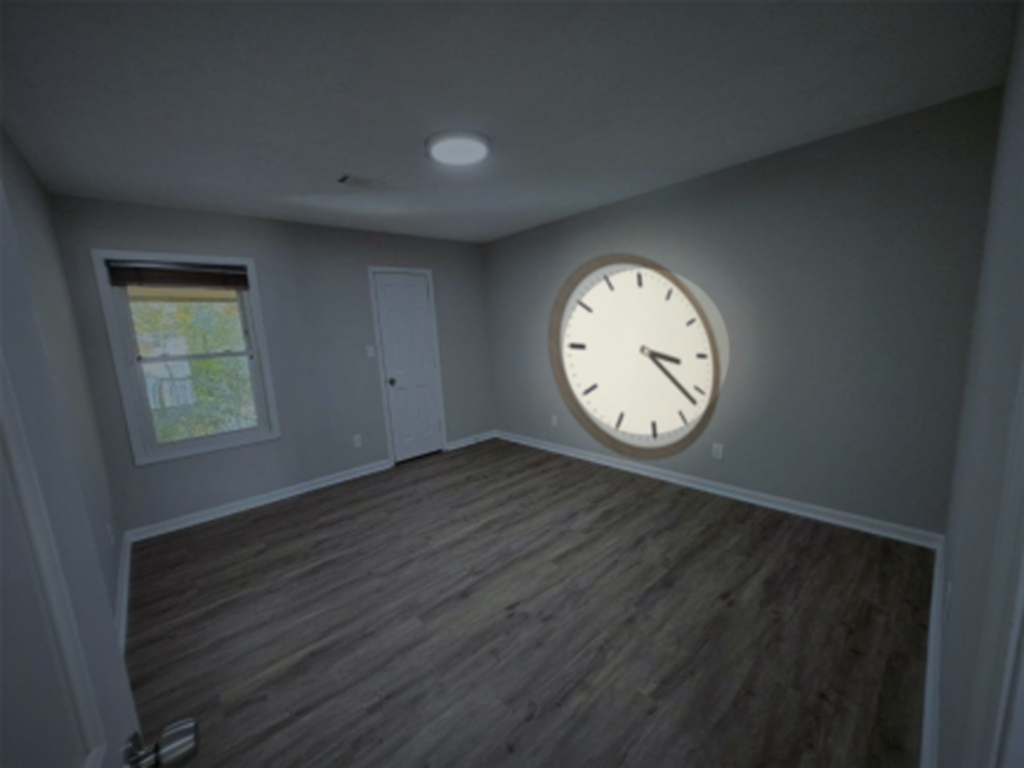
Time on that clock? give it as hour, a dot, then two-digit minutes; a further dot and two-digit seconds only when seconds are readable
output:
3.22
